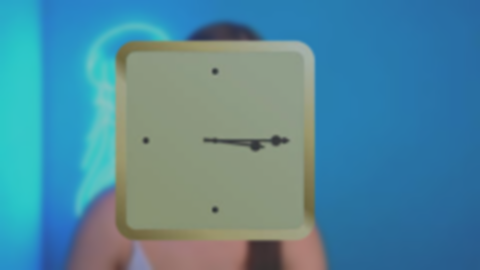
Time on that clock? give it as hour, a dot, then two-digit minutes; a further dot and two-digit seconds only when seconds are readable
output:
3.15
